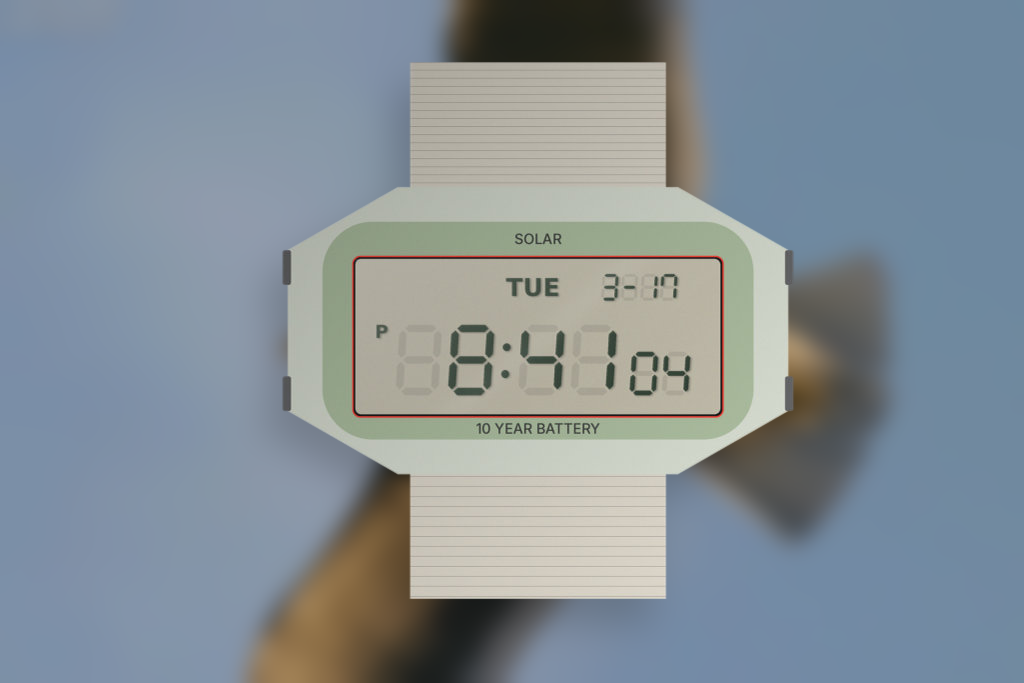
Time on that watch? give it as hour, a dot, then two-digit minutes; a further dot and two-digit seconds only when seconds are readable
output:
8.41.04
